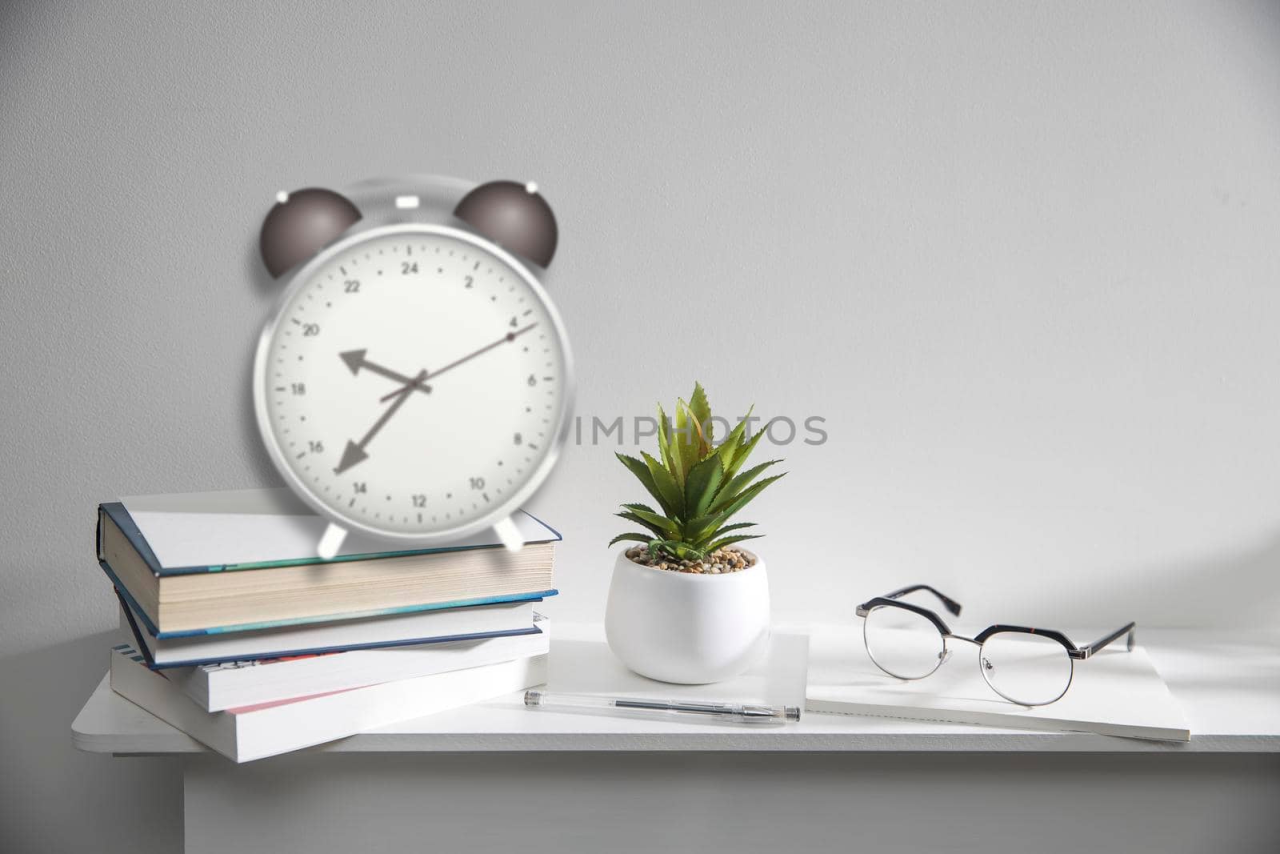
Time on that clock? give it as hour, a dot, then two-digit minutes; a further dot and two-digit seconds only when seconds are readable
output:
19.37.11
